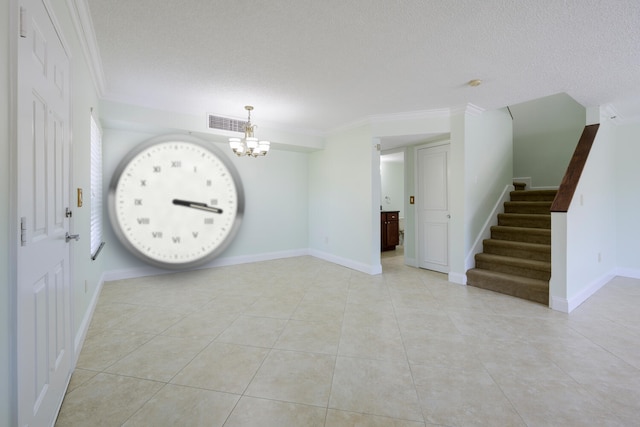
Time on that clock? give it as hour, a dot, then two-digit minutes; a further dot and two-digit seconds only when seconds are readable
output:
3.17
